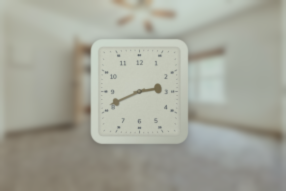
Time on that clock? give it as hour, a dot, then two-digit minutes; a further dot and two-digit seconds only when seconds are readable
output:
2.41
